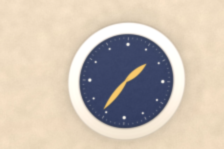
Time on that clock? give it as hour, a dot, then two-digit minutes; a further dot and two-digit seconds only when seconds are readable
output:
1.36
